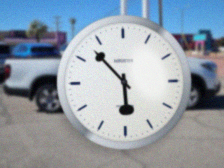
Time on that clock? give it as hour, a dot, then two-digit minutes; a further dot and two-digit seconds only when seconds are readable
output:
5.53
